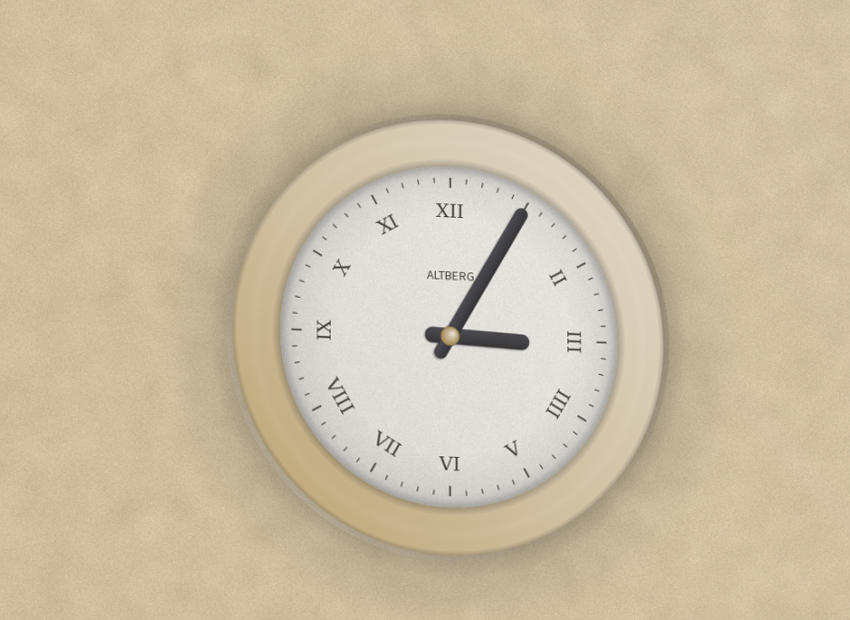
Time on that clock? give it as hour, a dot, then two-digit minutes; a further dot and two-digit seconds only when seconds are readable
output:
3.05
